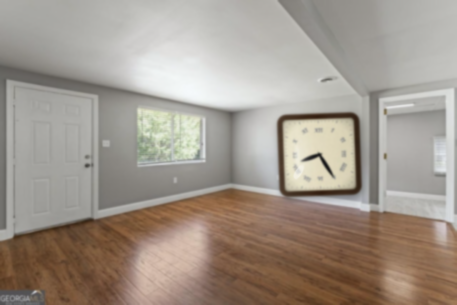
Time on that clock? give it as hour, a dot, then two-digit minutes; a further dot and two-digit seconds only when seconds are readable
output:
8.25
